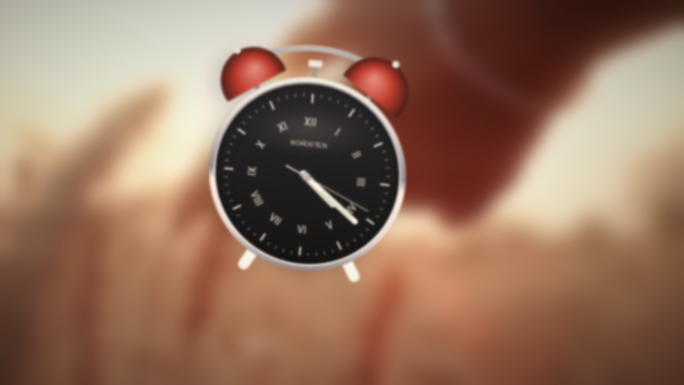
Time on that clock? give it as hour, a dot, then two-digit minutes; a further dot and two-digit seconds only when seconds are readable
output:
4.21.19
